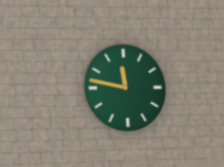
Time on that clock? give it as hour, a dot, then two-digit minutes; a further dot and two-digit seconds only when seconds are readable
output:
11.47
